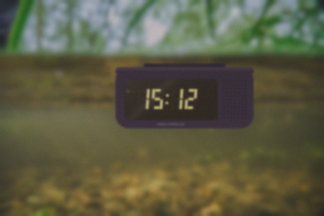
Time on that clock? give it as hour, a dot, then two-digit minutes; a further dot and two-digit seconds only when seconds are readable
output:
15.12
